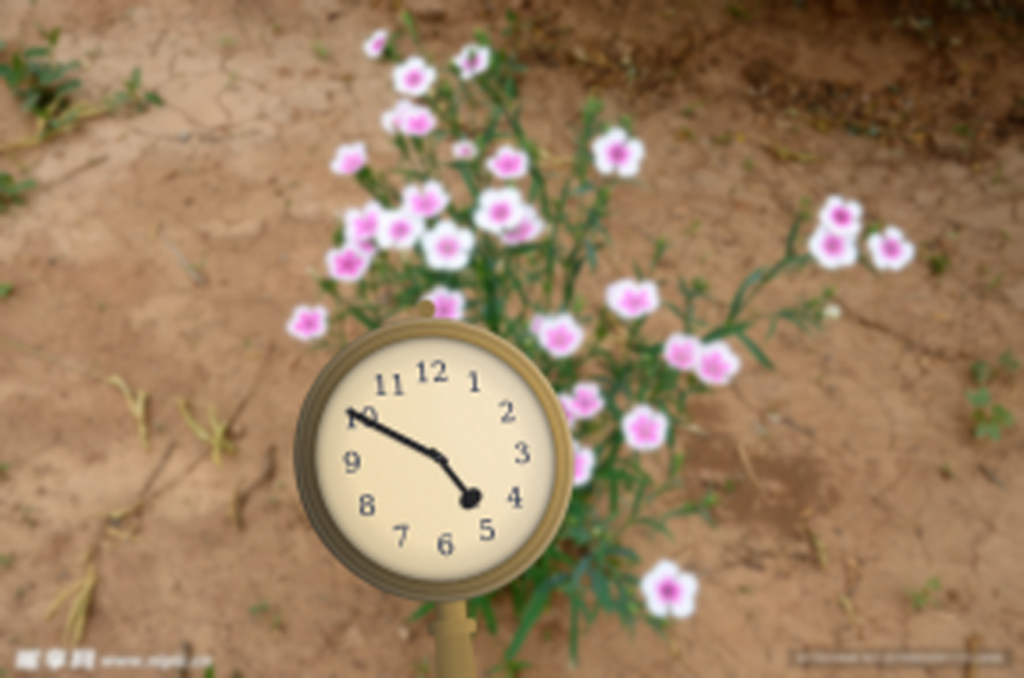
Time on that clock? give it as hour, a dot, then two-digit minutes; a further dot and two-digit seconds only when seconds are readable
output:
4.50
